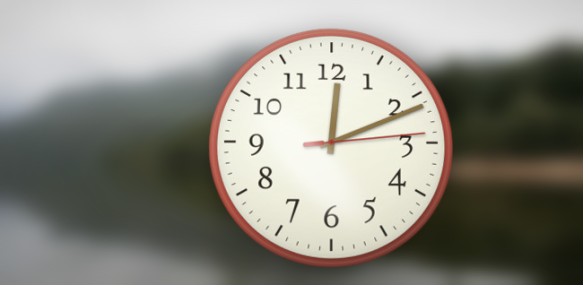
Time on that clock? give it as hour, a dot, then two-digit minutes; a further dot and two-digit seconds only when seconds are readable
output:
12.11.14
